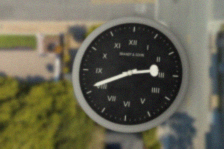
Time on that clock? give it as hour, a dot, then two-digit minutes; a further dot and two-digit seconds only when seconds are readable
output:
2.41
